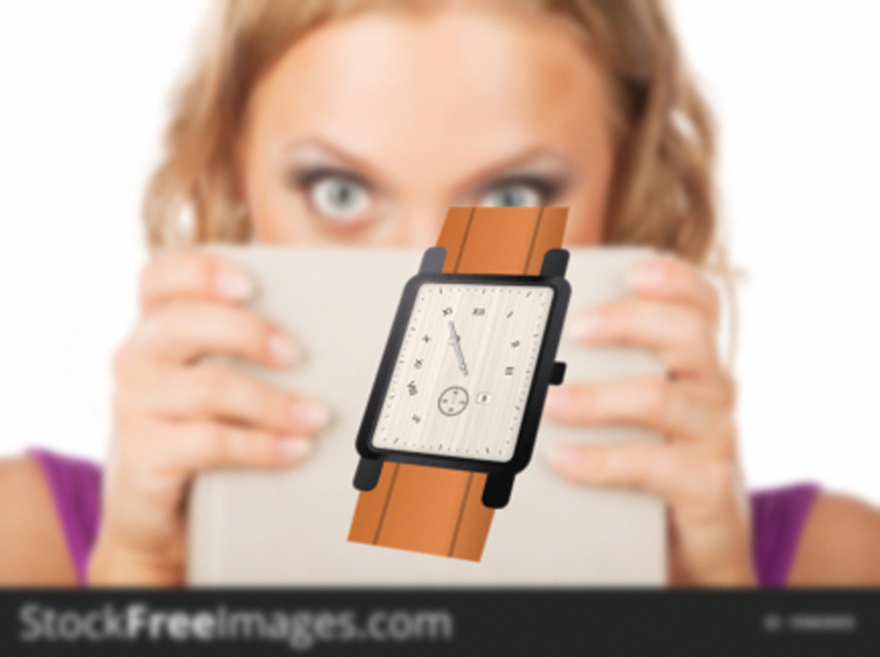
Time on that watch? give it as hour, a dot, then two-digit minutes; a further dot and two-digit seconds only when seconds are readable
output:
10.55
